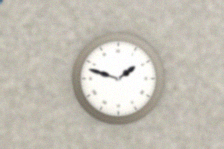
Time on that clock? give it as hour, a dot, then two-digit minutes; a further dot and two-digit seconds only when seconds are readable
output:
1.48
